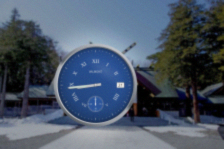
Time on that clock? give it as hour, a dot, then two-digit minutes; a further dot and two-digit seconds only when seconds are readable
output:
8.44
